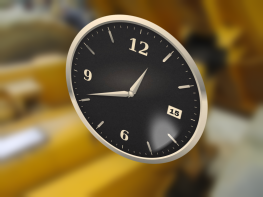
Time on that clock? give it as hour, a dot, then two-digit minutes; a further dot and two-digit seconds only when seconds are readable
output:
12.41
